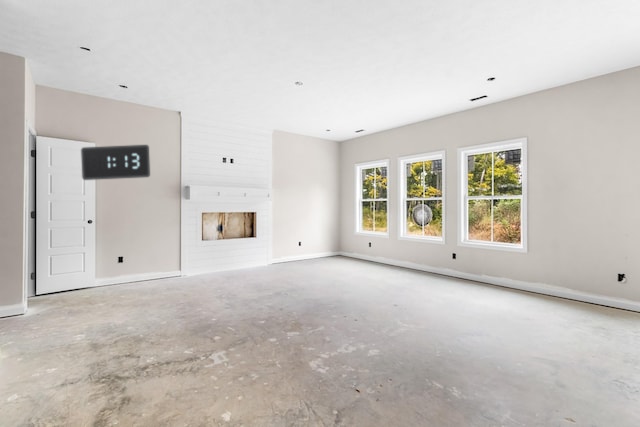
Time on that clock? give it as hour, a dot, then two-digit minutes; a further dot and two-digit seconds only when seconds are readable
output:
1.13
